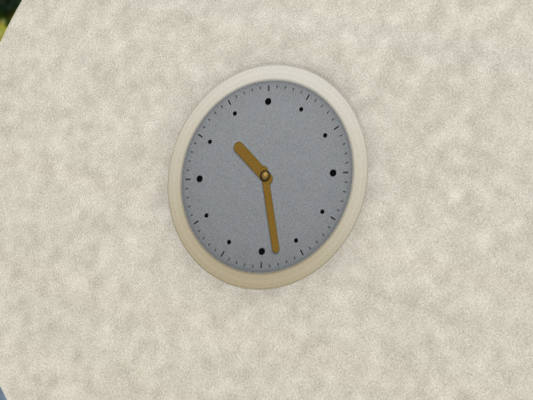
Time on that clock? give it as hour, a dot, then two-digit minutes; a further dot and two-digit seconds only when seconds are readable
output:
10.28
